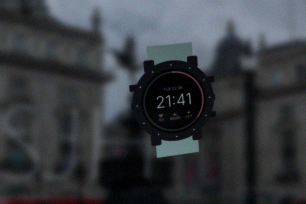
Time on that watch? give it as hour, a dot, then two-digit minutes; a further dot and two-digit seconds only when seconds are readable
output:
21.41
